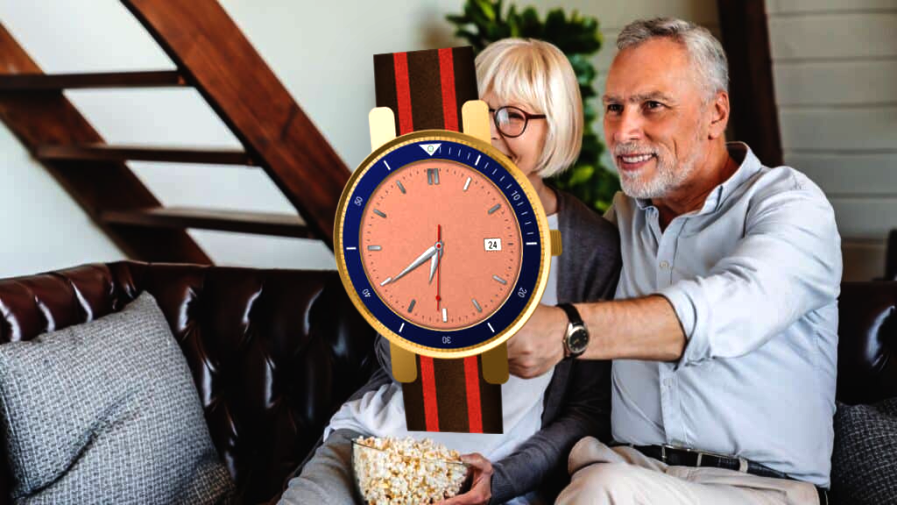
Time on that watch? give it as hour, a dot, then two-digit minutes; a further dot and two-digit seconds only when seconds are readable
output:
6.39.31
